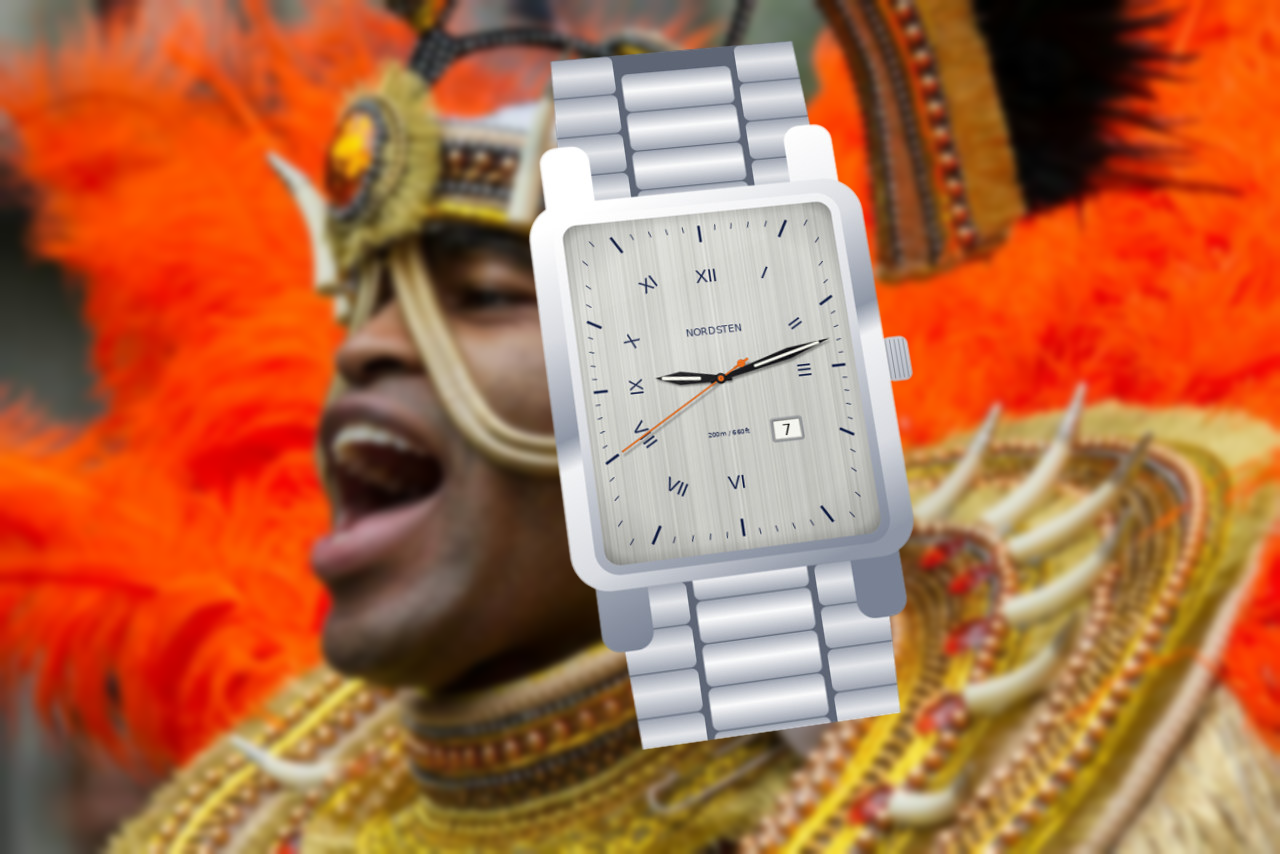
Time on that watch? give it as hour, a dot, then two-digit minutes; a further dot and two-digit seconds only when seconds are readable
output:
9.12.40
